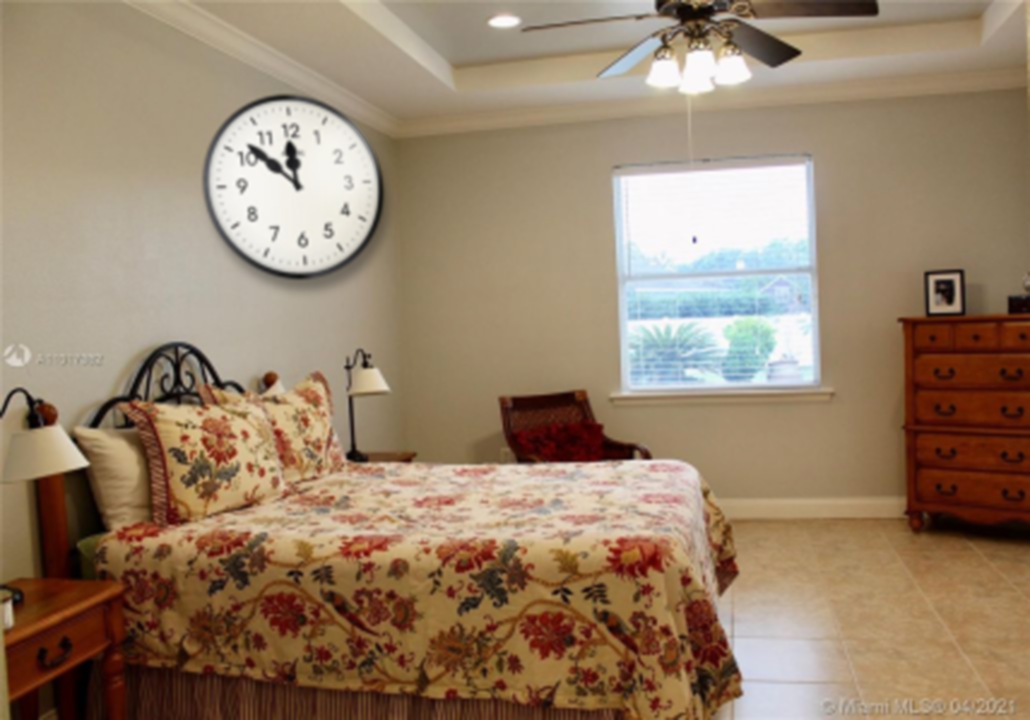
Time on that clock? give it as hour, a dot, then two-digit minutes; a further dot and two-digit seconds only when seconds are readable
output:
11.52
